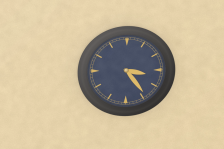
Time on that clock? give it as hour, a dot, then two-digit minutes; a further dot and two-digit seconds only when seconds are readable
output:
3.24
